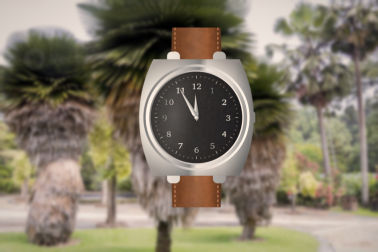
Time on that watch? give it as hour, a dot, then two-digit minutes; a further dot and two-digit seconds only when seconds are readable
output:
11.55
